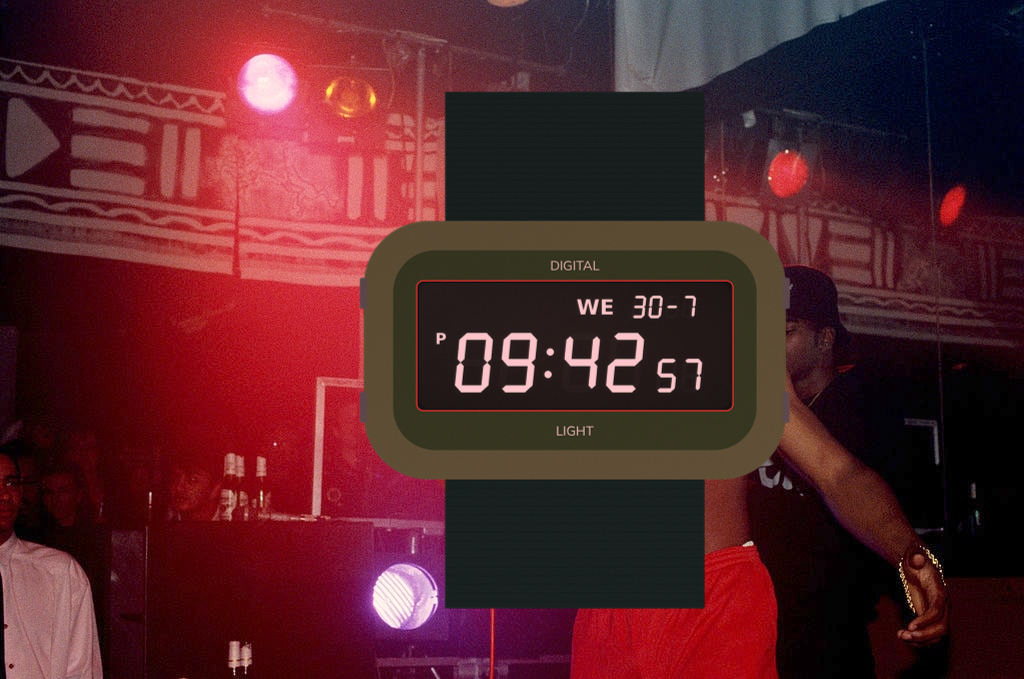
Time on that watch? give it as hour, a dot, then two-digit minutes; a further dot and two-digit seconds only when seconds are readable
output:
9.42.57
